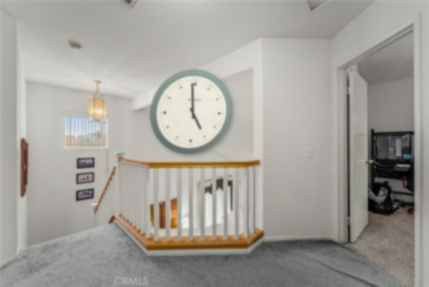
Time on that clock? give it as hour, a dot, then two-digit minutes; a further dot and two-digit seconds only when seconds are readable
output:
4.59
